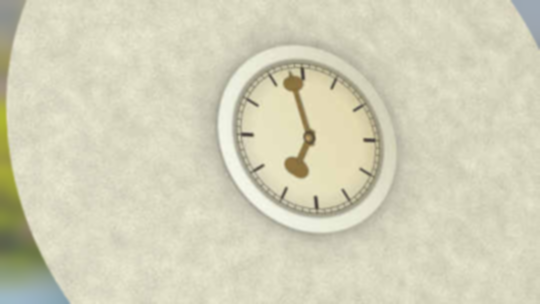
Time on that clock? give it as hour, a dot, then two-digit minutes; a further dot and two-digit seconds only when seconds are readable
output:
6.58
